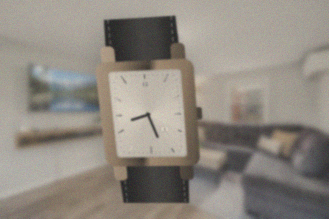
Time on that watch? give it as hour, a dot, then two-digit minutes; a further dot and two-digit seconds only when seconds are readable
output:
8.27
